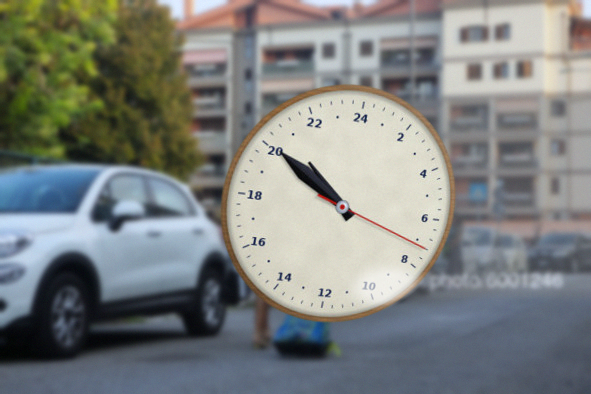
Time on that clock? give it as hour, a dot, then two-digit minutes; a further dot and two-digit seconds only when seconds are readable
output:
20.50.18
